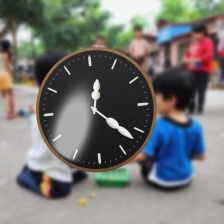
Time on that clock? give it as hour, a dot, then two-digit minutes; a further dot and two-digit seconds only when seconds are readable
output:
12.22
